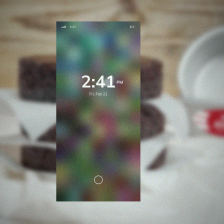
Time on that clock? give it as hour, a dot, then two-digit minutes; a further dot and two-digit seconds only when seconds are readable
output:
2.41
